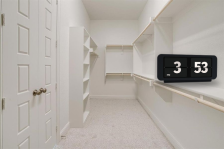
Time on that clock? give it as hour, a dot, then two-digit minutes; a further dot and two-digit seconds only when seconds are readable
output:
3.53
